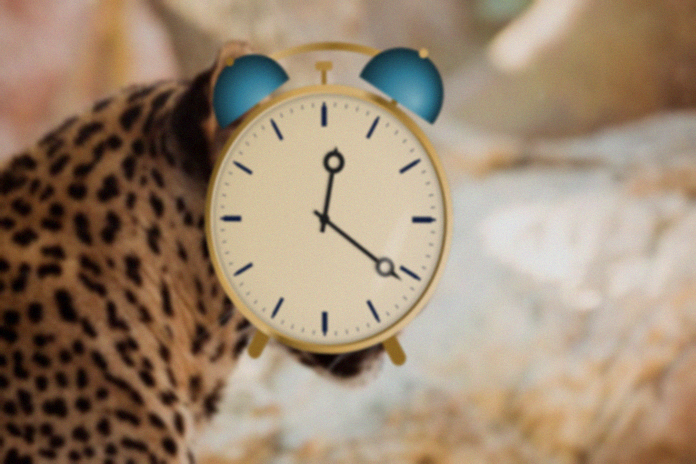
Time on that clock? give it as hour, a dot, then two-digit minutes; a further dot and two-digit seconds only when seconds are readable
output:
12.21
